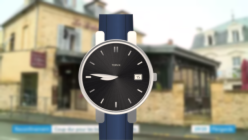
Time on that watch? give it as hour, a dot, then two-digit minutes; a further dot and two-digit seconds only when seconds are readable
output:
8.46
